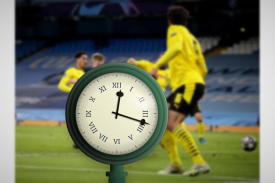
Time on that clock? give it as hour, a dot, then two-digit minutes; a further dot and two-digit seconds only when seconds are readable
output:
12.18
